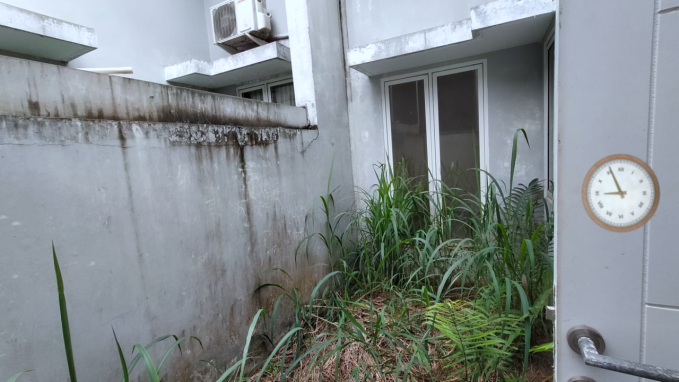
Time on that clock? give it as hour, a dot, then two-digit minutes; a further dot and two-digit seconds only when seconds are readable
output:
8.56
